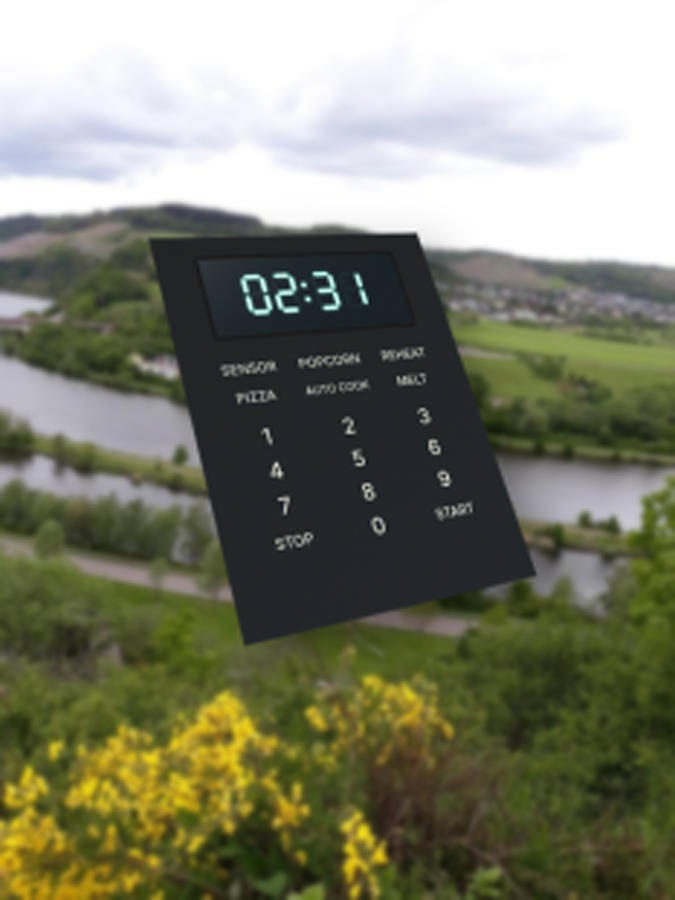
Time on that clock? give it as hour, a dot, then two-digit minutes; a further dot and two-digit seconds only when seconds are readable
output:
2.31
